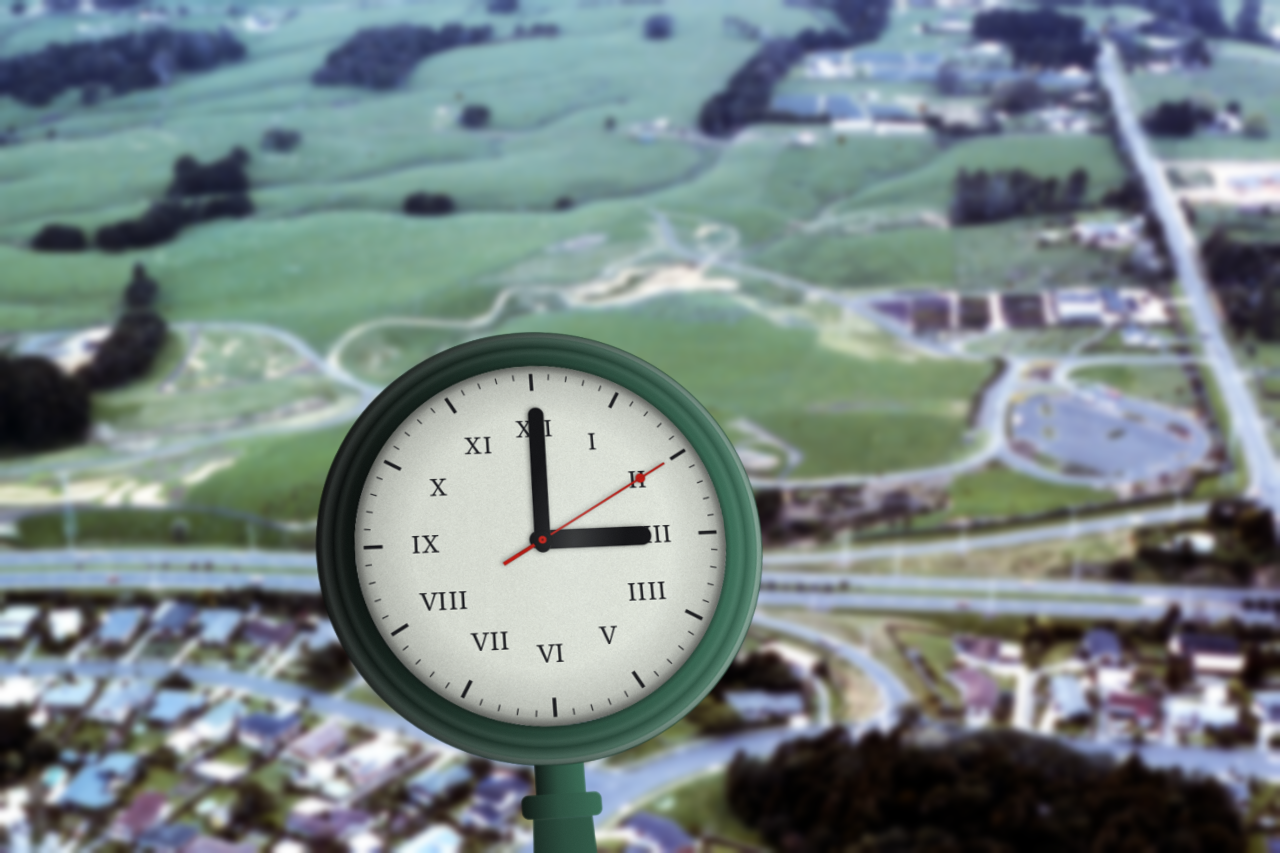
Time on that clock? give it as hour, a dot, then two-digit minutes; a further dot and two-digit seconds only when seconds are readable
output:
3.00.10
